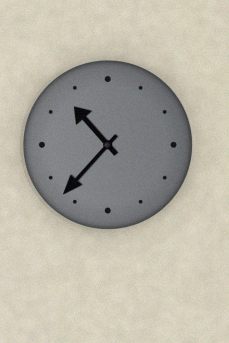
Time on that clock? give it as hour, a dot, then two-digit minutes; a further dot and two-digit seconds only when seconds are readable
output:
10.37
